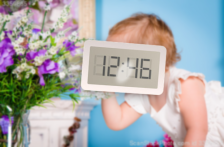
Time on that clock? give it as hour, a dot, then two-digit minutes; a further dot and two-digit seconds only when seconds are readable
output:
12.46
